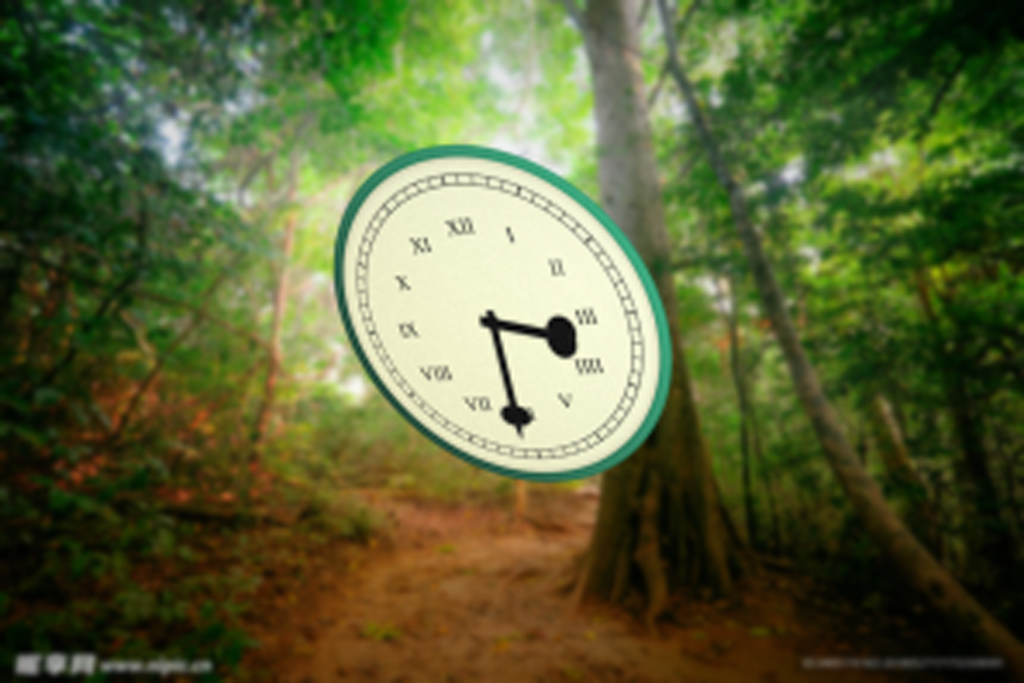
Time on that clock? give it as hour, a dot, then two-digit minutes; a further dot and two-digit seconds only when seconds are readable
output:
3.31
